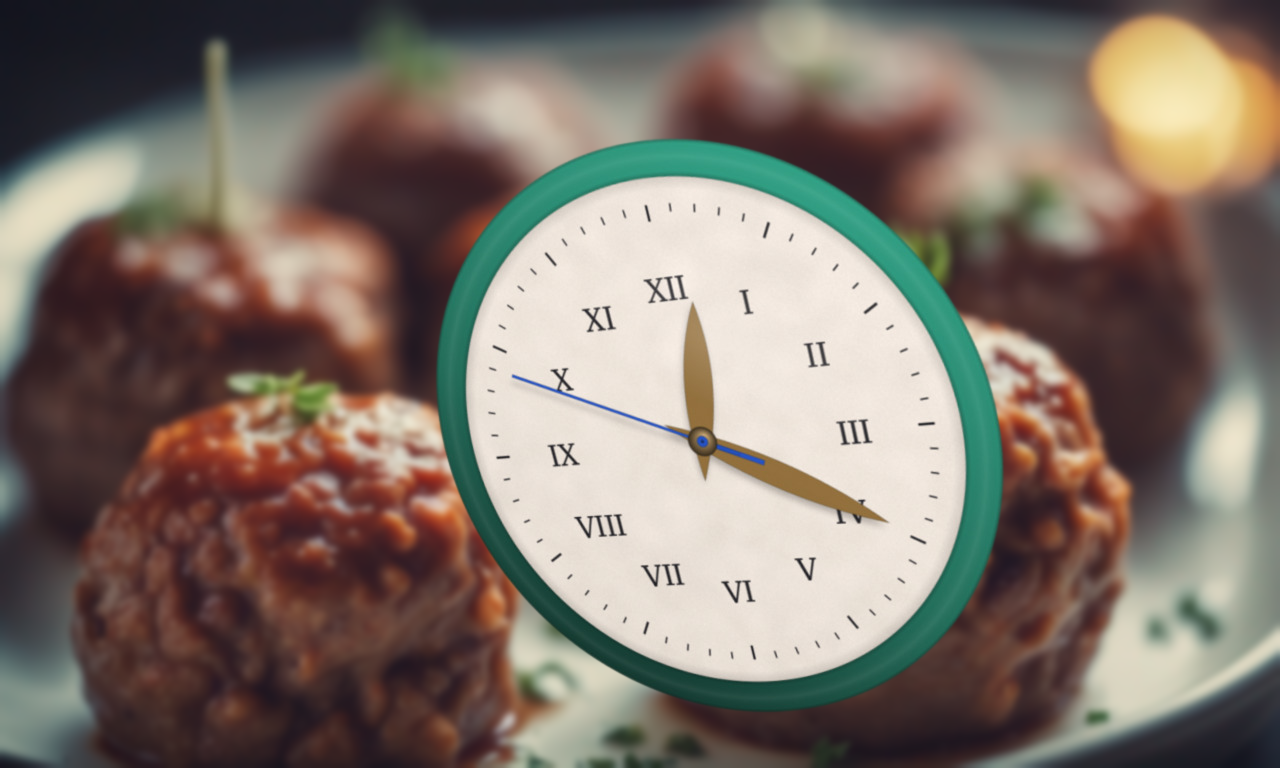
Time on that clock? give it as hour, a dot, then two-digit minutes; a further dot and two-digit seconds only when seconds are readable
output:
12.19.49
